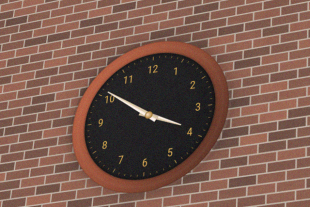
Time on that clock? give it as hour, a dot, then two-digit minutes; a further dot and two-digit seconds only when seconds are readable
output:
3.51
